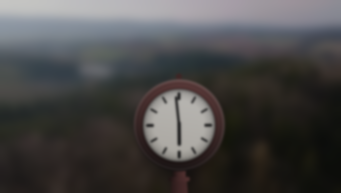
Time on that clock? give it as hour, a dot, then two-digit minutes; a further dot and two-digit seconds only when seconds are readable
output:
5.59
